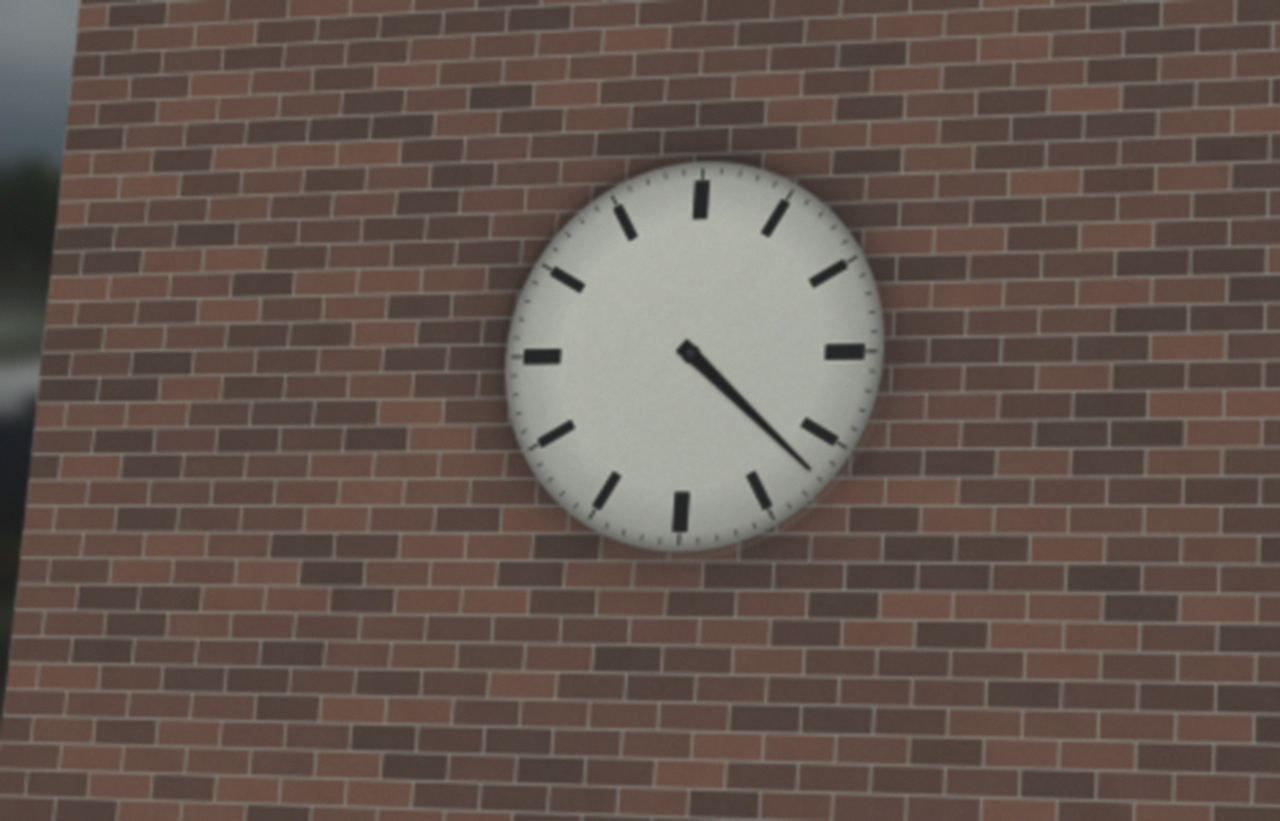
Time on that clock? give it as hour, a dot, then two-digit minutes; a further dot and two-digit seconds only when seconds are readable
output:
4.22
